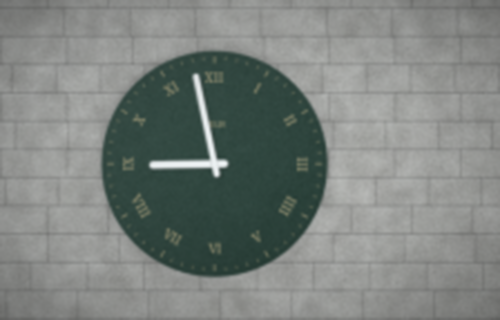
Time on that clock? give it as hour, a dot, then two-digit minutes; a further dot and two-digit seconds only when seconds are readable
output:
8.58
